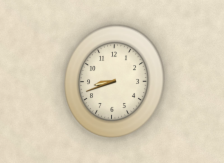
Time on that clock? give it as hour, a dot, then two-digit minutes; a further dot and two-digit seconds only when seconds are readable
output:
8.42
